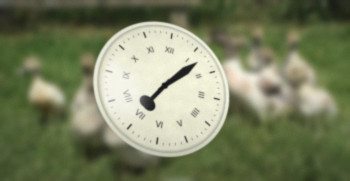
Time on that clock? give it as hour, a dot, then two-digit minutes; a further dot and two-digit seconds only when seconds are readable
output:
7.07
